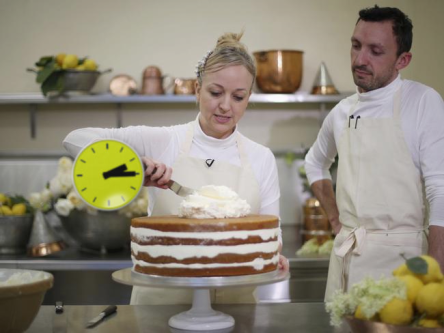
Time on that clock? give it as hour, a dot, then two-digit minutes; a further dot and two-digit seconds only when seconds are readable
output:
2.15
